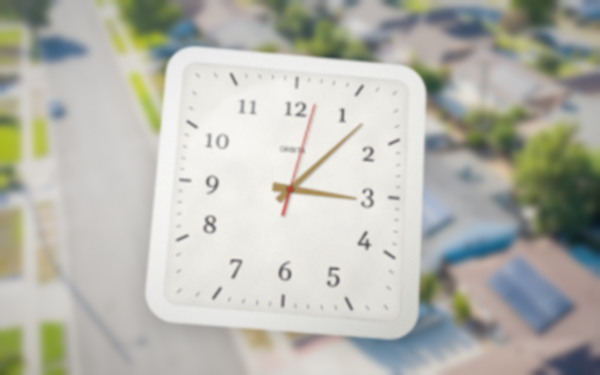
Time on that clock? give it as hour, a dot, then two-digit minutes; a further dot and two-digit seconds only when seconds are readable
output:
3.07.02
